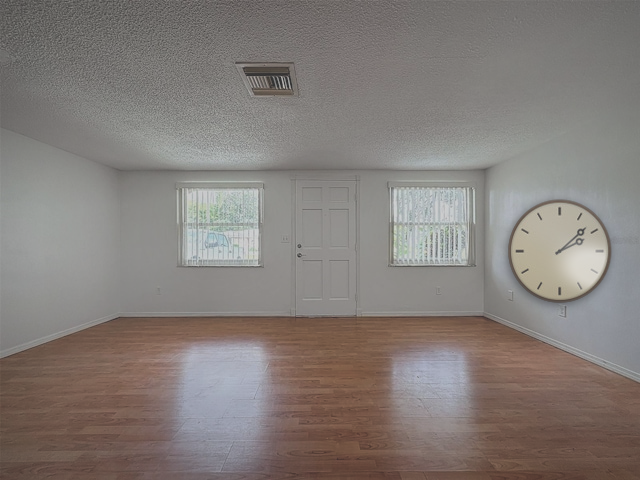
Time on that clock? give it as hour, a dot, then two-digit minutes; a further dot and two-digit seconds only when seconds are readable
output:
2.08
